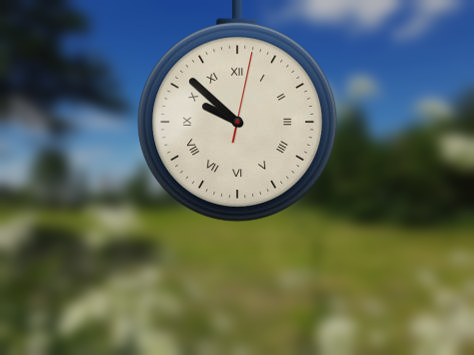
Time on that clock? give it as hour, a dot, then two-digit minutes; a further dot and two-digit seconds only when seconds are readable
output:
9.52.02
